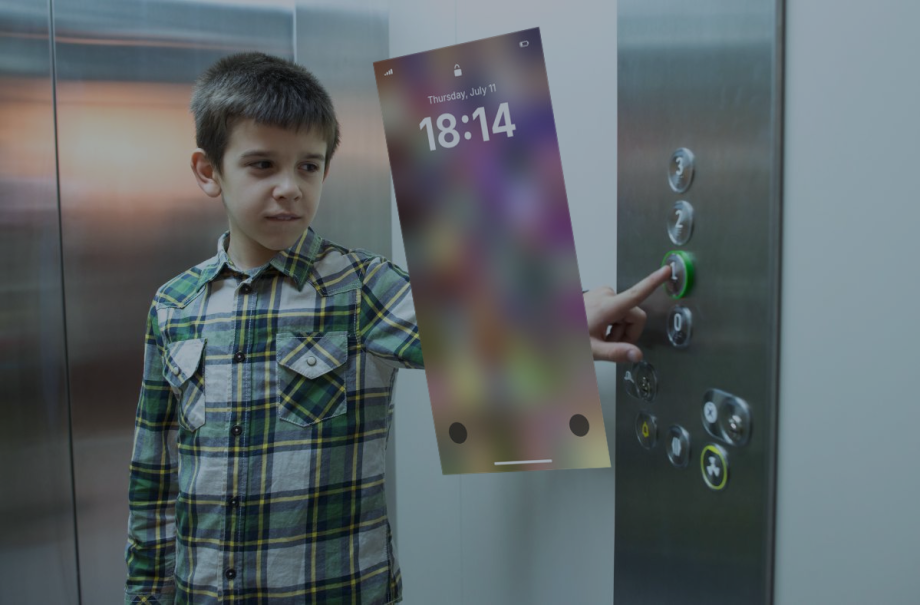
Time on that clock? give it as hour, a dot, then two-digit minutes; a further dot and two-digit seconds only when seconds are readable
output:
18.14
